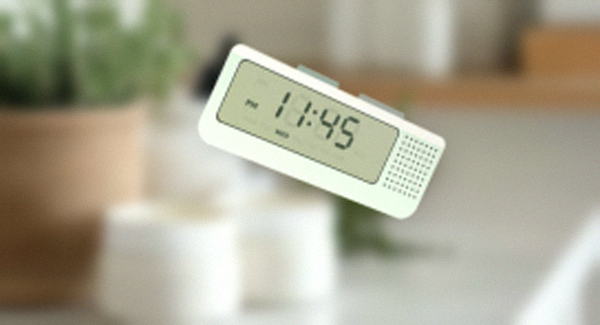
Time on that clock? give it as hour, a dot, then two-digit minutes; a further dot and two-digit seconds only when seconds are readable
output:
11.45
